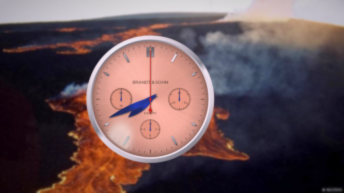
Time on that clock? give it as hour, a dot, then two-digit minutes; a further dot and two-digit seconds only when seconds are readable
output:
7.41
